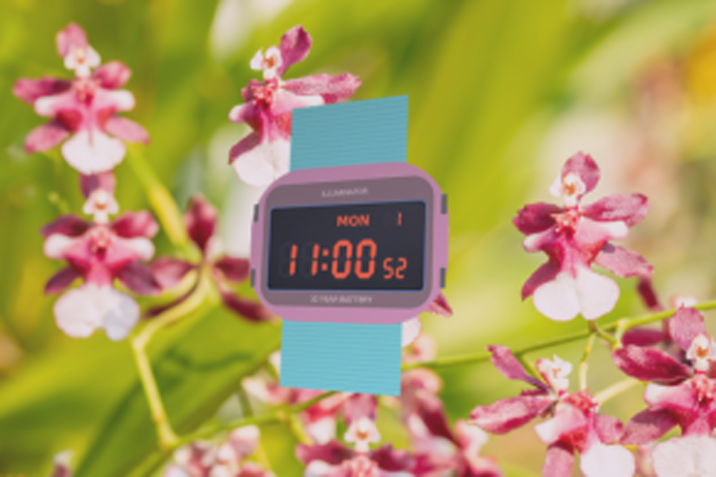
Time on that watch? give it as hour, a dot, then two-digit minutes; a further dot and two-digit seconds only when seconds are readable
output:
11.00.52
